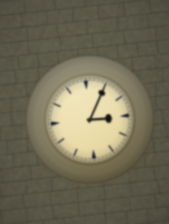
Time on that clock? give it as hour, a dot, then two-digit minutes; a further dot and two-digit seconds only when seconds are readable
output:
3.05
